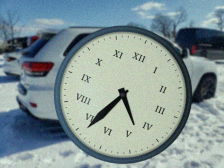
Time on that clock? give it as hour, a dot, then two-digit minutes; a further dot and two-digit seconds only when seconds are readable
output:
4.34
